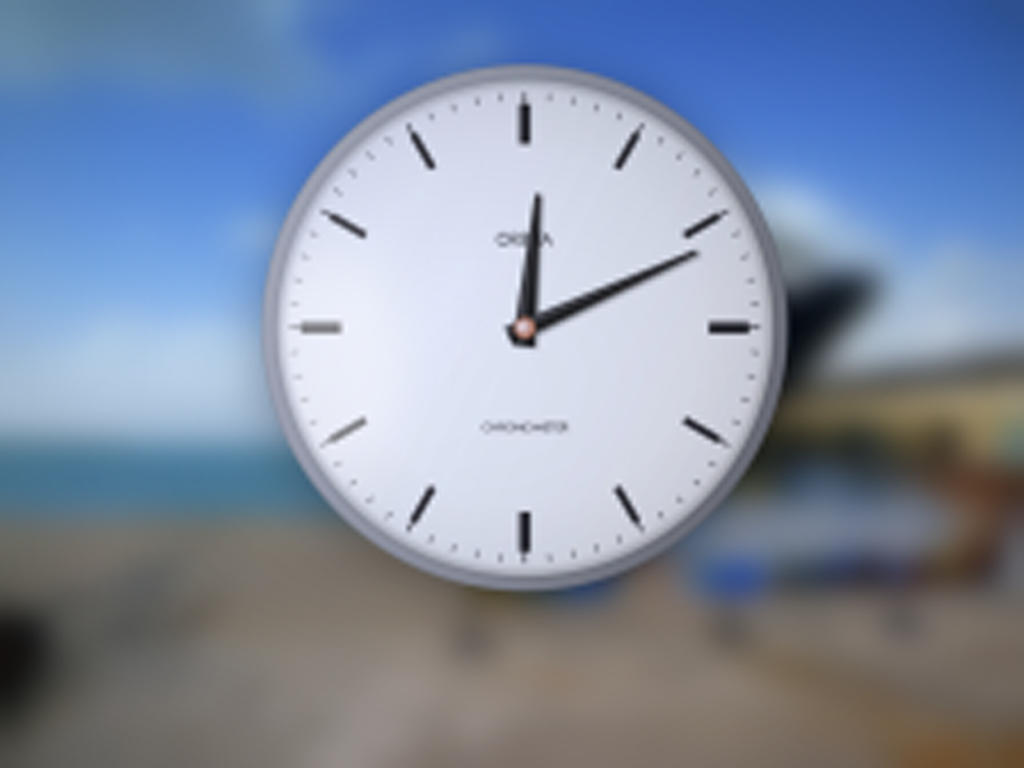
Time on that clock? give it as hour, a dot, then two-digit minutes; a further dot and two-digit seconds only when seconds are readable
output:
12.11
